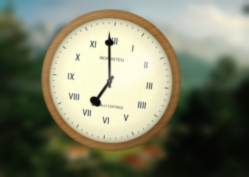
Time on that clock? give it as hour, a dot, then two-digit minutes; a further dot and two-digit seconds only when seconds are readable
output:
6.59
